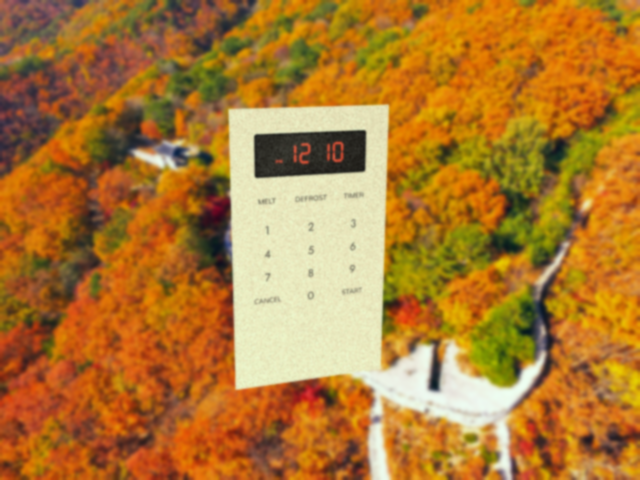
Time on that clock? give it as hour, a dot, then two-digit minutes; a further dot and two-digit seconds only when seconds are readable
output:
12.10
